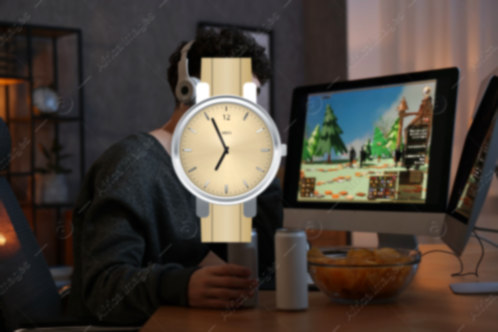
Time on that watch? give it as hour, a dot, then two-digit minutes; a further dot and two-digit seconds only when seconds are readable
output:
6.56
